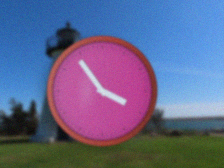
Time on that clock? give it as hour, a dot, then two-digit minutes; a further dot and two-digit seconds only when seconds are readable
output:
3.54
